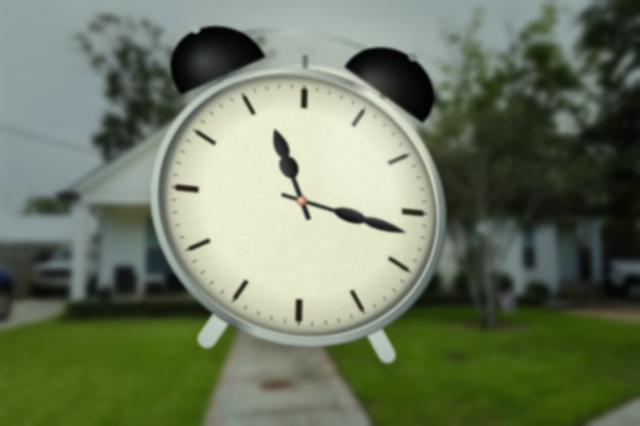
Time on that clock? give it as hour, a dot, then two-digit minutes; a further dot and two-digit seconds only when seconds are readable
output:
11.17
